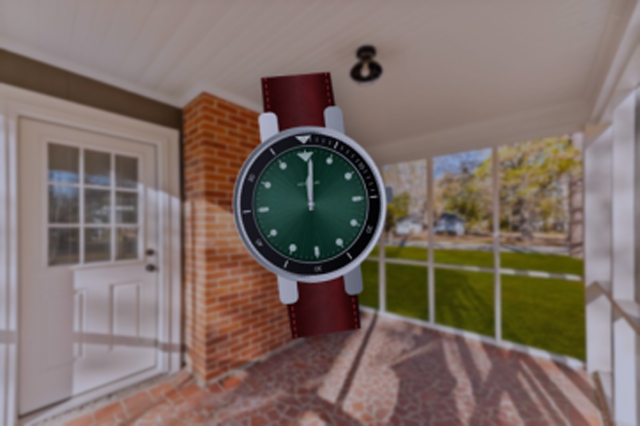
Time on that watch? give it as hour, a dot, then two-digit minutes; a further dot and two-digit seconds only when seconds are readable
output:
12.01
